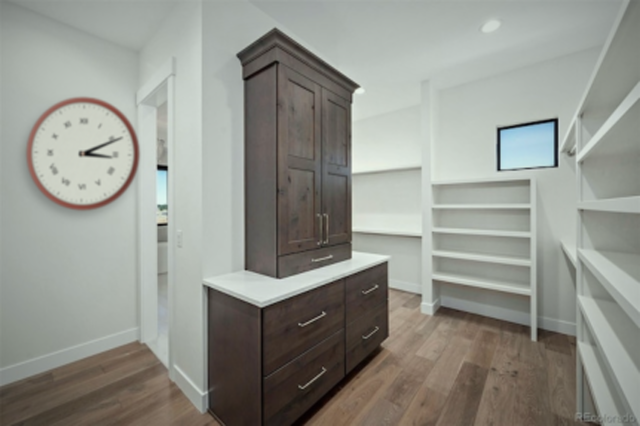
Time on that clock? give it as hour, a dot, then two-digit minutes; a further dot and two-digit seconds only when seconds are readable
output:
3.11
